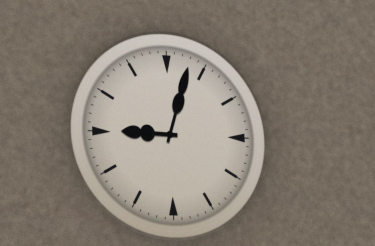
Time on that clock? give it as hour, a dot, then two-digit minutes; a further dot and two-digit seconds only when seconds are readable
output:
9.03
